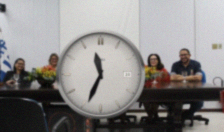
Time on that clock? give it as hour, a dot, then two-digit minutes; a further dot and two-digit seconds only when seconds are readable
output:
11.34
